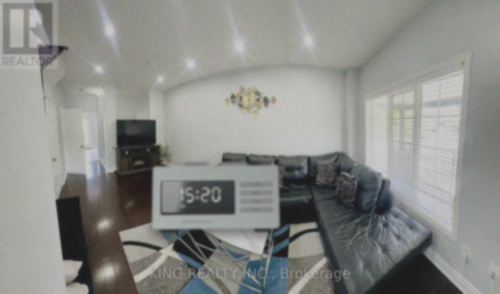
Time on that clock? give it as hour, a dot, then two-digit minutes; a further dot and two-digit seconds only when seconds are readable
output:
15.20
